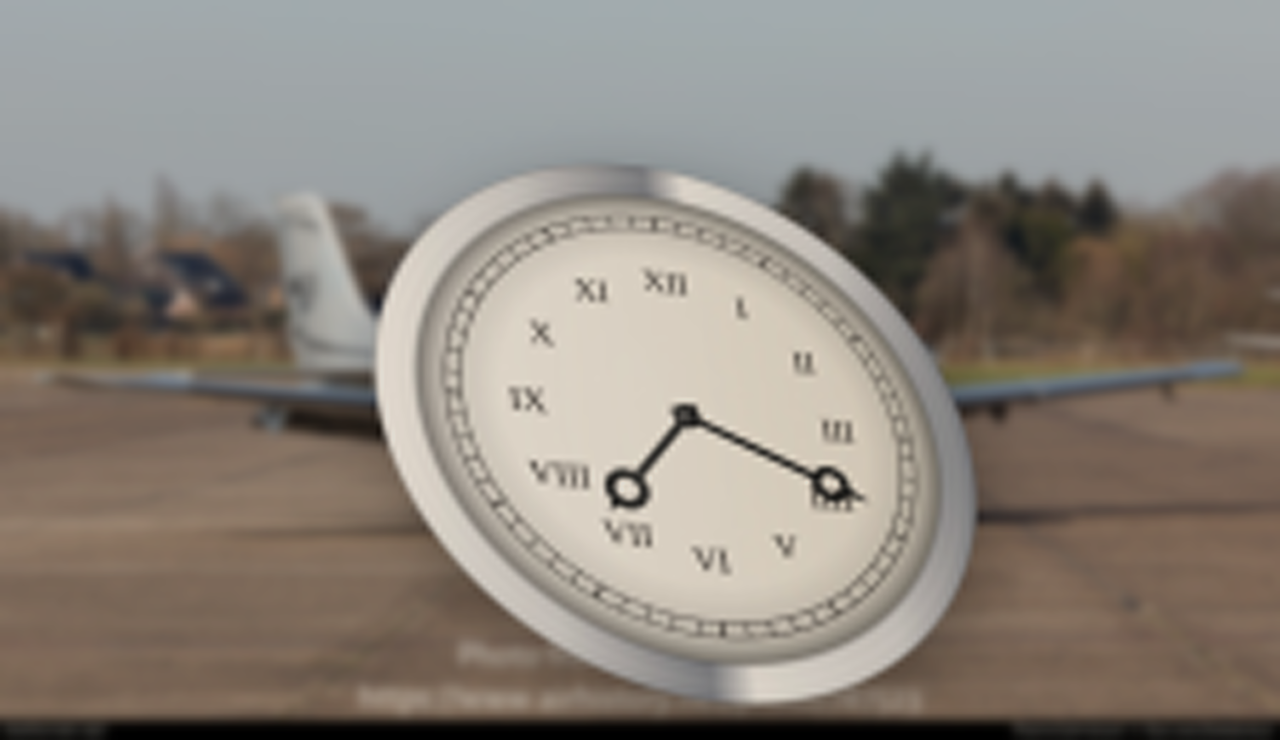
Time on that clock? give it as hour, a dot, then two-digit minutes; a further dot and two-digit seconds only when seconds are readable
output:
7.19
